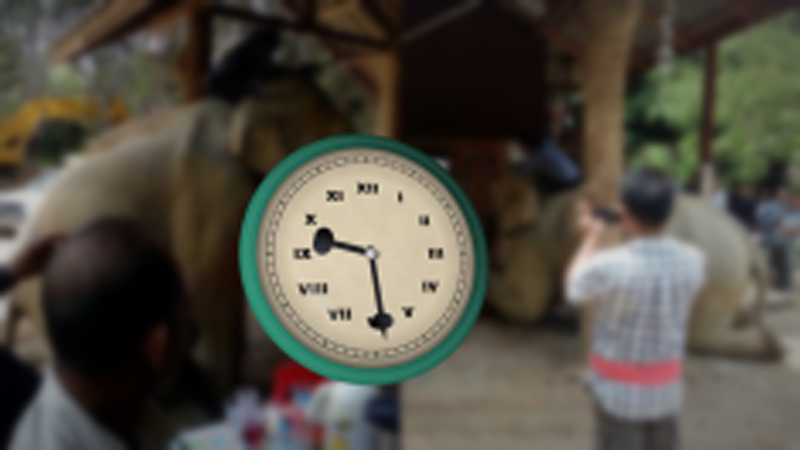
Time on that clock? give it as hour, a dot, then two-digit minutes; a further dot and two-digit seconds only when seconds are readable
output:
9.29
